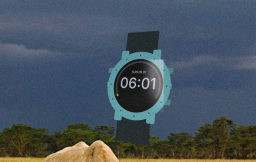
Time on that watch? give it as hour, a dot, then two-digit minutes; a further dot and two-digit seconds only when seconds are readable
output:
6.01
